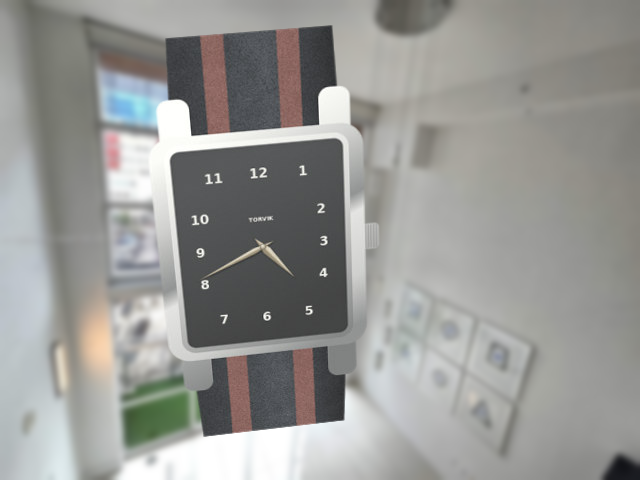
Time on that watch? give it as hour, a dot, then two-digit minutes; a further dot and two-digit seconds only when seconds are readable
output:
4.41
